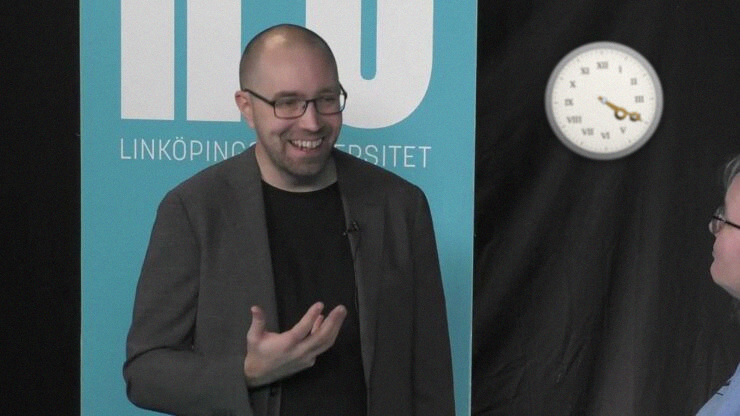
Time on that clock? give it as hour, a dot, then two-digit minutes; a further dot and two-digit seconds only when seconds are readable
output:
4.20
